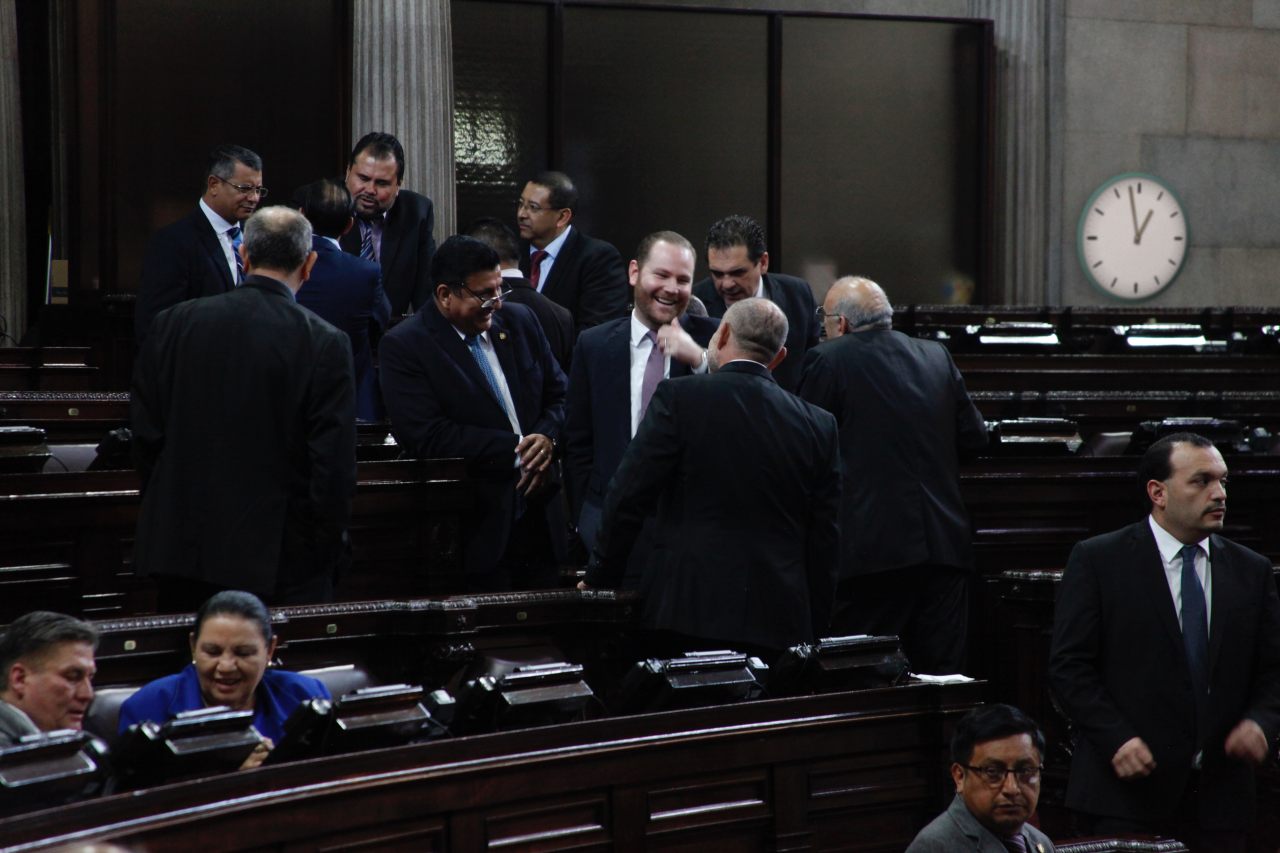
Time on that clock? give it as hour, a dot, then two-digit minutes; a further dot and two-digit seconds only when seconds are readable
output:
12.58
